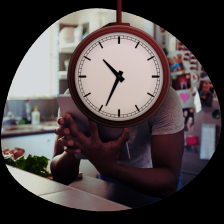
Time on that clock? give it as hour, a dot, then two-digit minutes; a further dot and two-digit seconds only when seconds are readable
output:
10.34
